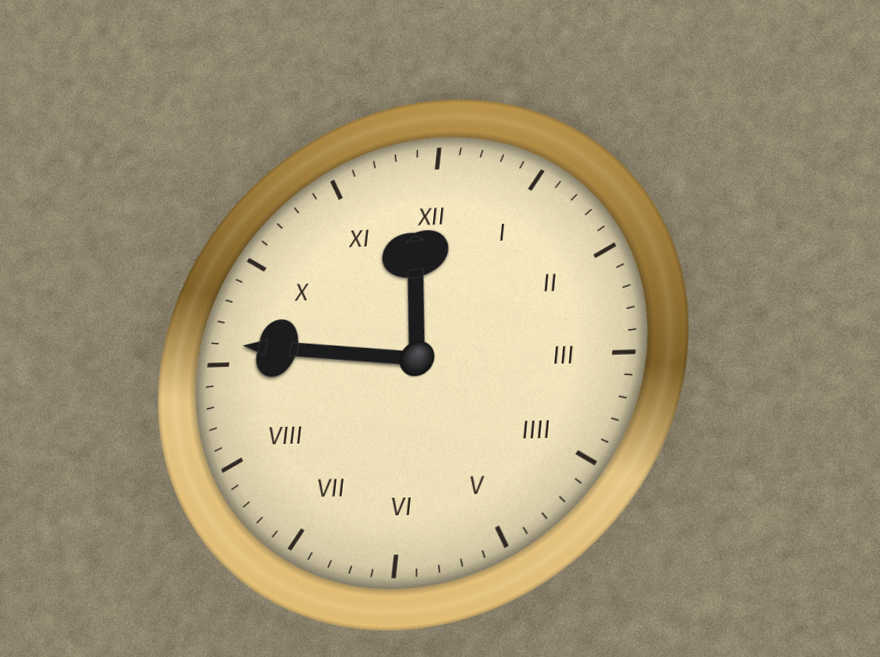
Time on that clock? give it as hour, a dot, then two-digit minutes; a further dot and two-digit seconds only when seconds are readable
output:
11.46
